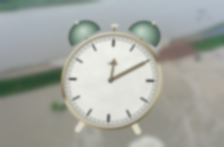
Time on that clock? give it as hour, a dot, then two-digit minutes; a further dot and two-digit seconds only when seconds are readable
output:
12.10
